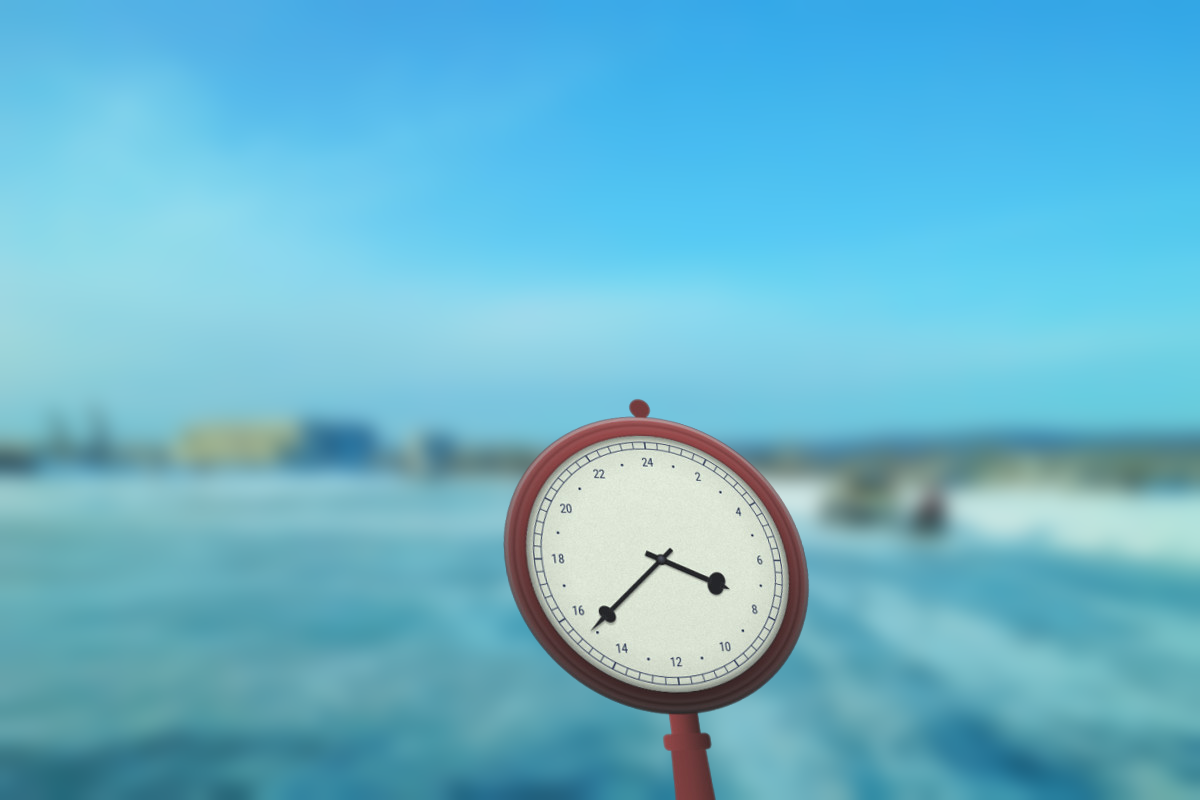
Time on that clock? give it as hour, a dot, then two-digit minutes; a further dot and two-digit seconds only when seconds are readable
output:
7.38
